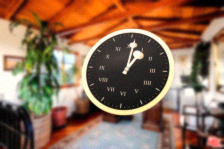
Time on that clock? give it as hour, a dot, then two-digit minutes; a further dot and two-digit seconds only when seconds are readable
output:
1.01
